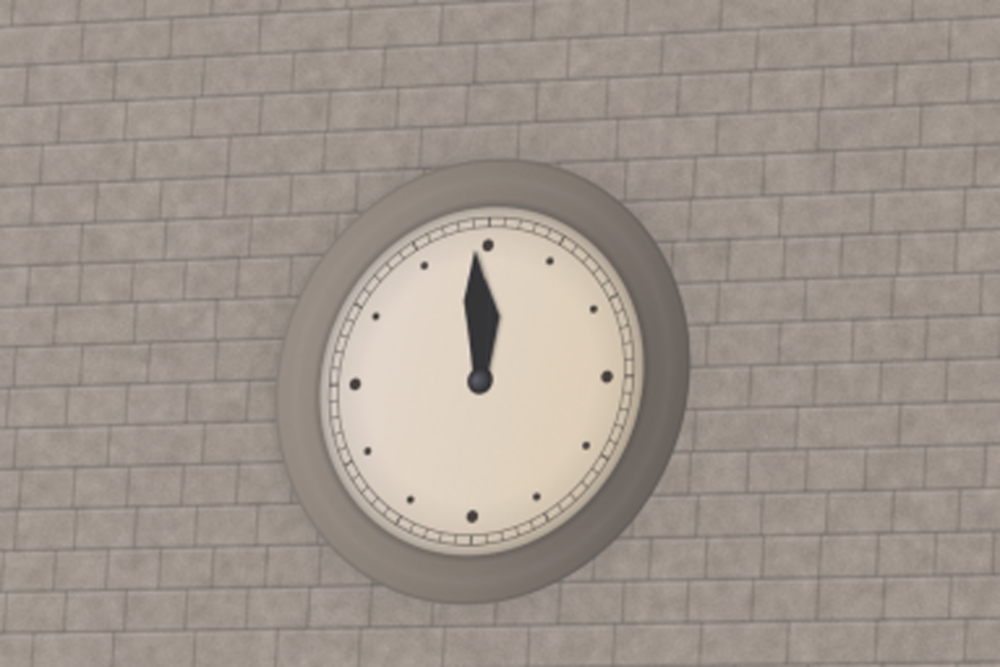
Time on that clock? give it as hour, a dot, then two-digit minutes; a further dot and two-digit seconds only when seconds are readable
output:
11.59
